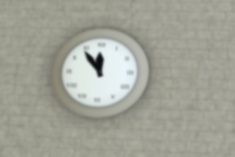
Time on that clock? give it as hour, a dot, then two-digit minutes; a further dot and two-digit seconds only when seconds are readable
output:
11.54
